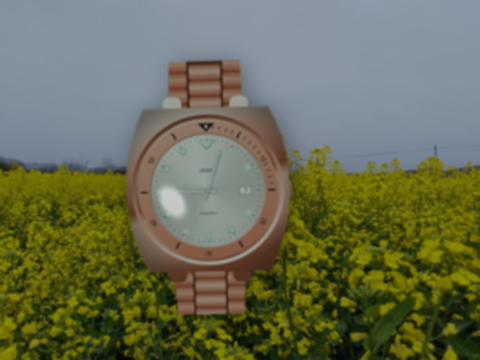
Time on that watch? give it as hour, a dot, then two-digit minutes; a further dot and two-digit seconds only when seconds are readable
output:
9.03
